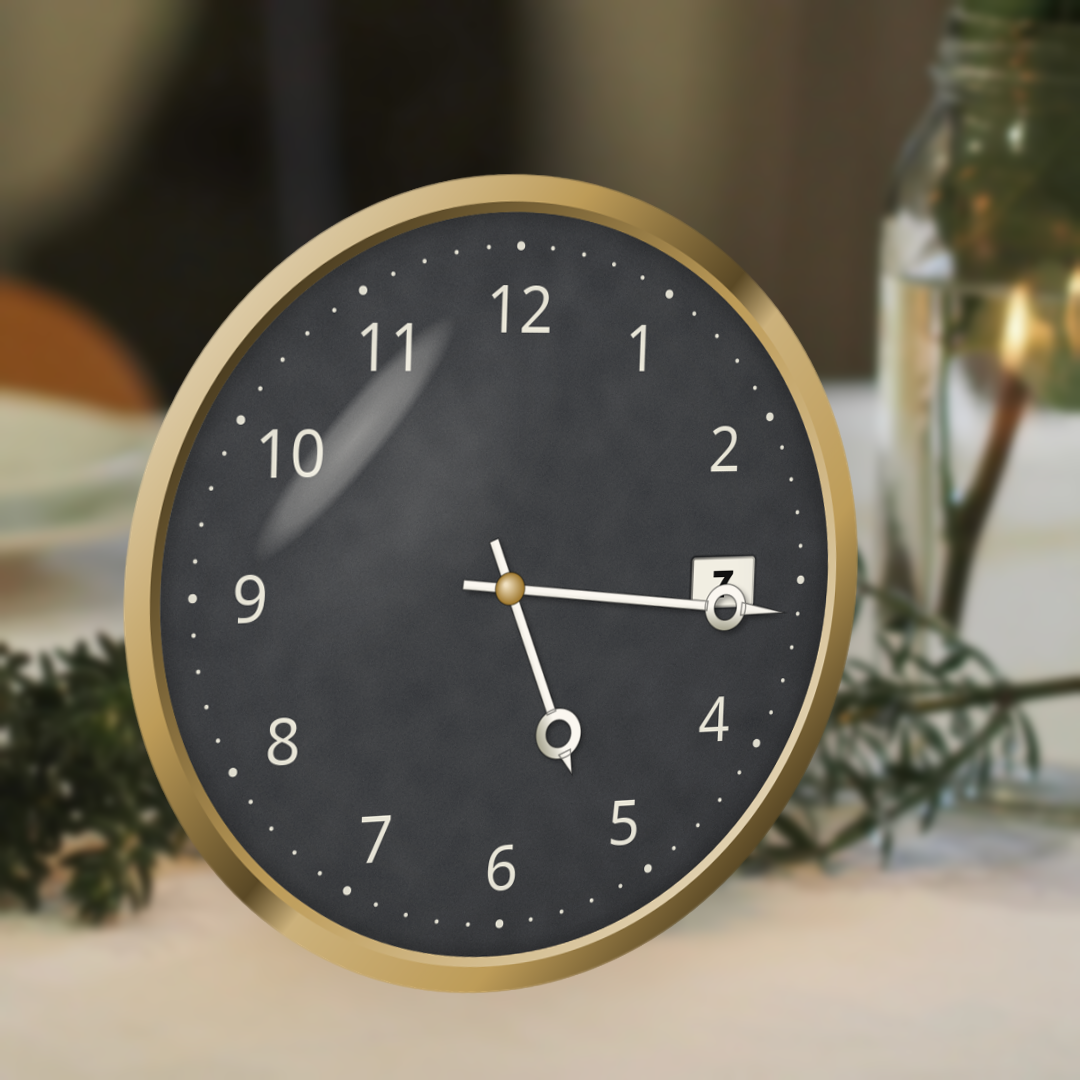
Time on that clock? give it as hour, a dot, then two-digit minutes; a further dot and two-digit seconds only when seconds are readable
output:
5.16
